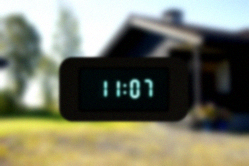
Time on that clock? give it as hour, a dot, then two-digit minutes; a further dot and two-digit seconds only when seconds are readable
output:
11.07
